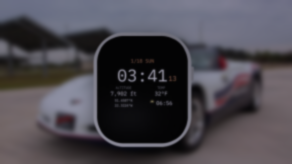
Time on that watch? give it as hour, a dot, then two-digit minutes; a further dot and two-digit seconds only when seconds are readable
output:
3.41
